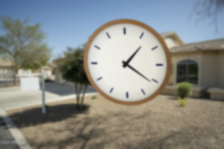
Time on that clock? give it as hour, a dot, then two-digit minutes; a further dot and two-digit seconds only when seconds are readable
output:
1.21
